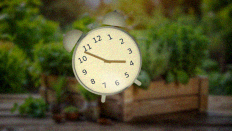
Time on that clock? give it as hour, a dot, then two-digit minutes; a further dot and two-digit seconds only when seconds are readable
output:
3.53
